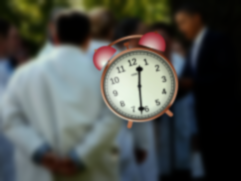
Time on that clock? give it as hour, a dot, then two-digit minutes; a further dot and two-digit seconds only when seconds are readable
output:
12.32
